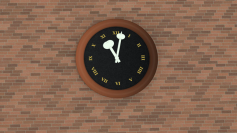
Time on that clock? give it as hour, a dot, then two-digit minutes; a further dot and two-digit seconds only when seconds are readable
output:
11.02
